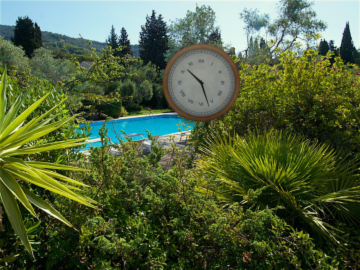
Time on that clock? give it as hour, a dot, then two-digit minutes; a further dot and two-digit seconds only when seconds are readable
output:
10.27
